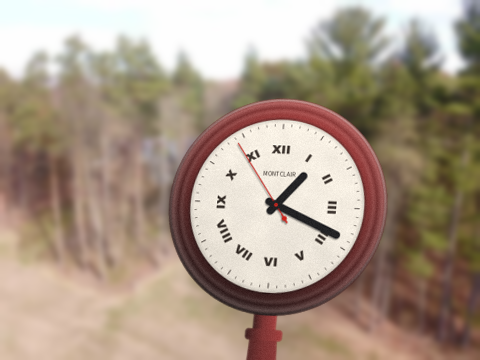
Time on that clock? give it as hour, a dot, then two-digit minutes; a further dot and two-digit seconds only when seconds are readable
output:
1.18.54
